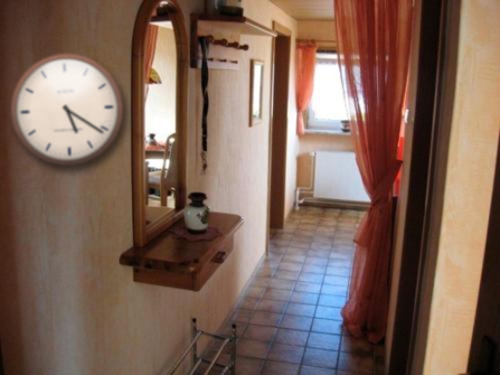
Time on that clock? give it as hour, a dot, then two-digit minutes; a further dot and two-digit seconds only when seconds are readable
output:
5.21
